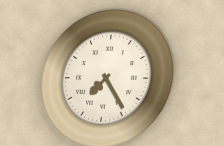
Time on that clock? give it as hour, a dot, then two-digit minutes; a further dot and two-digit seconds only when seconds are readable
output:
7.24
